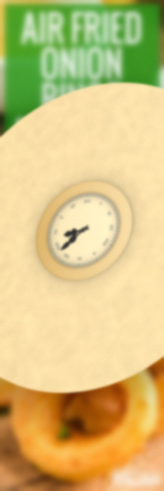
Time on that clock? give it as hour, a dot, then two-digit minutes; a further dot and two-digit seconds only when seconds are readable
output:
8.38
